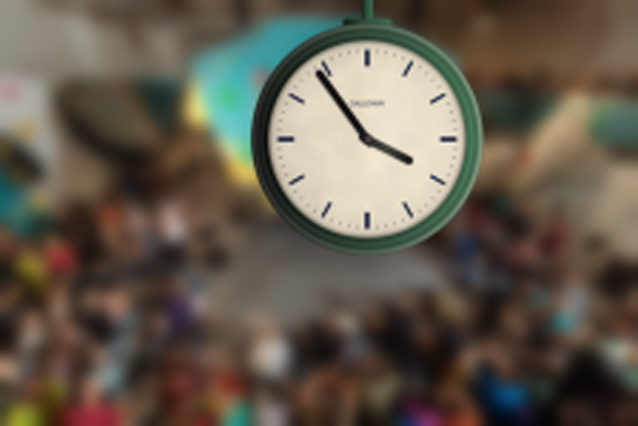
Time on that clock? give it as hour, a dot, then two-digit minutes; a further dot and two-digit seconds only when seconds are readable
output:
3.54
